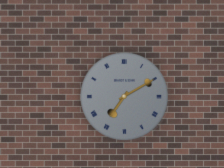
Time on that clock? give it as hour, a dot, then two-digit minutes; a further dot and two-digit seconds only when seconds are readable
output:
7.10
